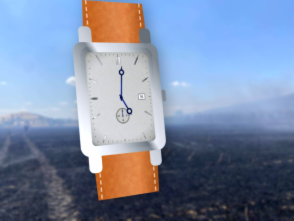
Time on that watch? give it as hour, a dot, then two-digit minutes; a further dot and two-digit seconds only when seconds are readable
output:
5.01
